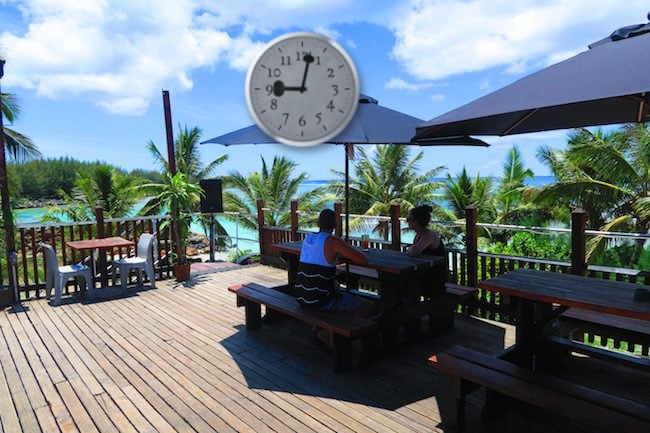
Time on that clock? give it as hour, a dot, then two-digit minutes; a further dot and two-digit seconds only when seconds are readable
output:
9.02
